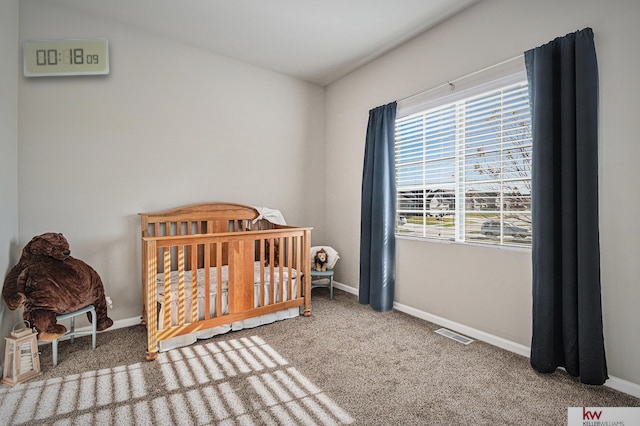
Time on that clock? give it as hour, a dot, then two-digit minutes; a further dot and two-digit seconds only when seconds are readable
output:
0.18
